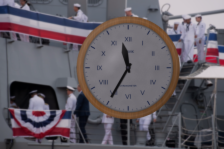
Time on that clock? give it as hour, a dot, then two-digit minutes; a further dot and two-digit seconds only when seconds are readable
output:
11.35
